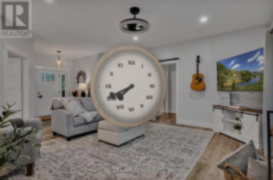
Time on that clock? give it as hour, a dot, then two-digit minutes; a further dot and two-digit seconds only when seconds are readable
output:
7.41
